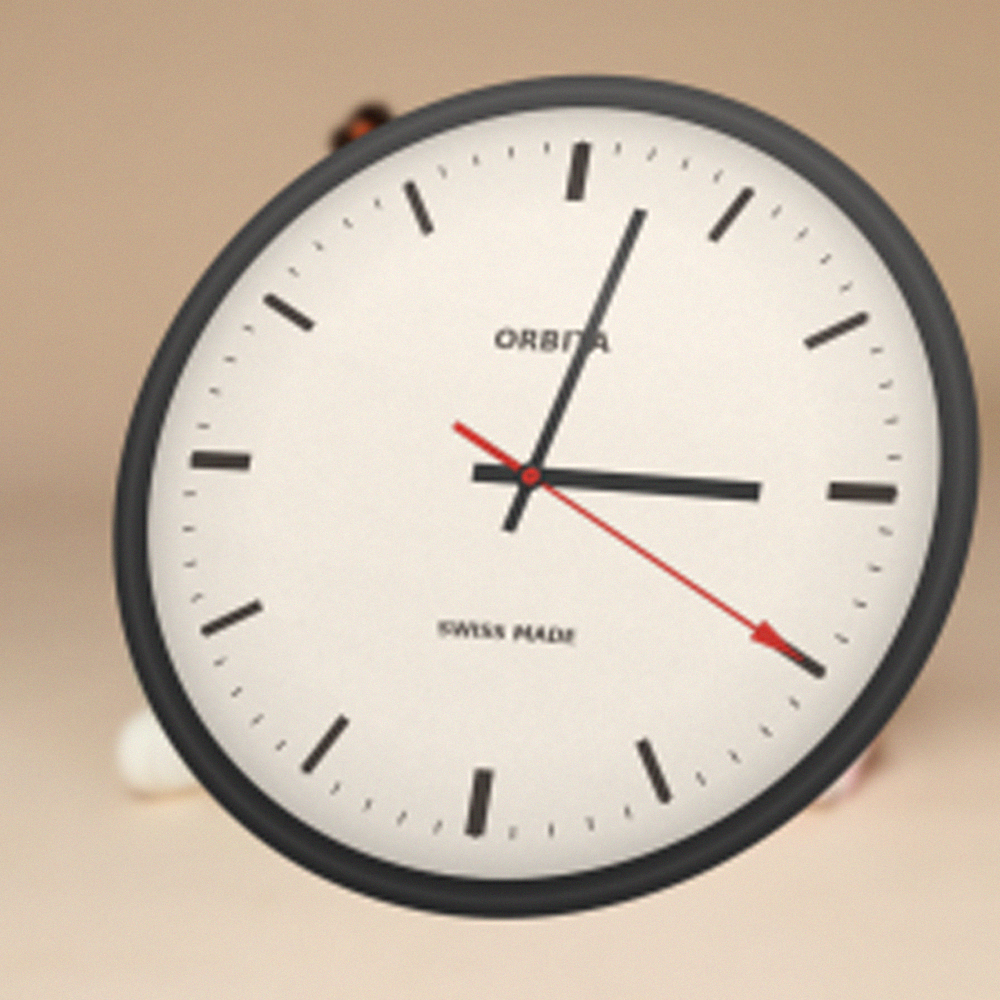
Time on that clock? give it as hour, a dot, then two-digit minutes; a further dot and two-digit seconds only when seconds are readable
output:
3.02.20
